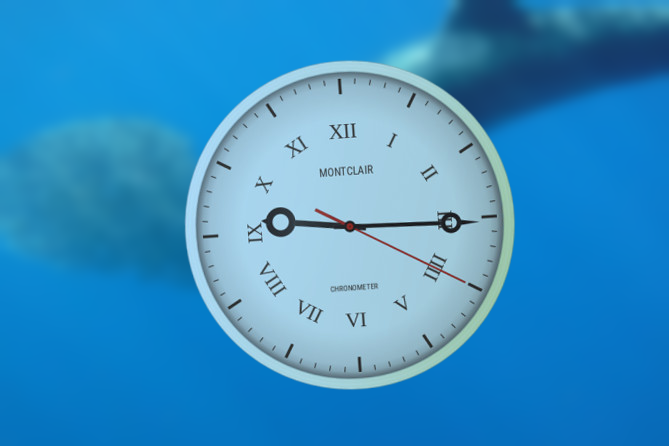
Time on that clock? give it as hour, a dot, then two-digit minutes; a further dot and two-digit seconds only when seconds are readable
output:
9.15.20
